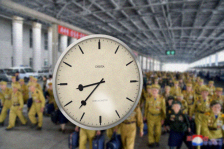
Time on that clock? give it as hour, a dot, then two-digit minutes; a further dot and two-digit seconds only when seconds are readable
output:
8.37
